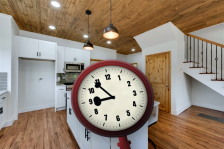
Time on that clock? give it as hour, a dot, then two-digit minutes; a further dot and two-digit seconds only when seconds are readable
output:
8.54
